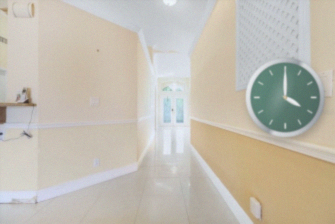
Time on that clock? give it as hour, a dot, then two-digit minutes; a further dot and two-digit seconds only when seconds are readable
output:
4.00
